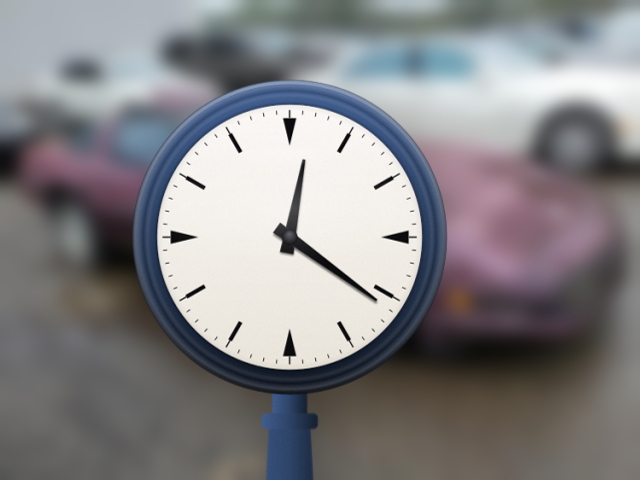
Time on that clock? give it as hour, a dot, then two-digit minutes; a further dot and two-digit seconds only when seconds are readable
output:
12.21
